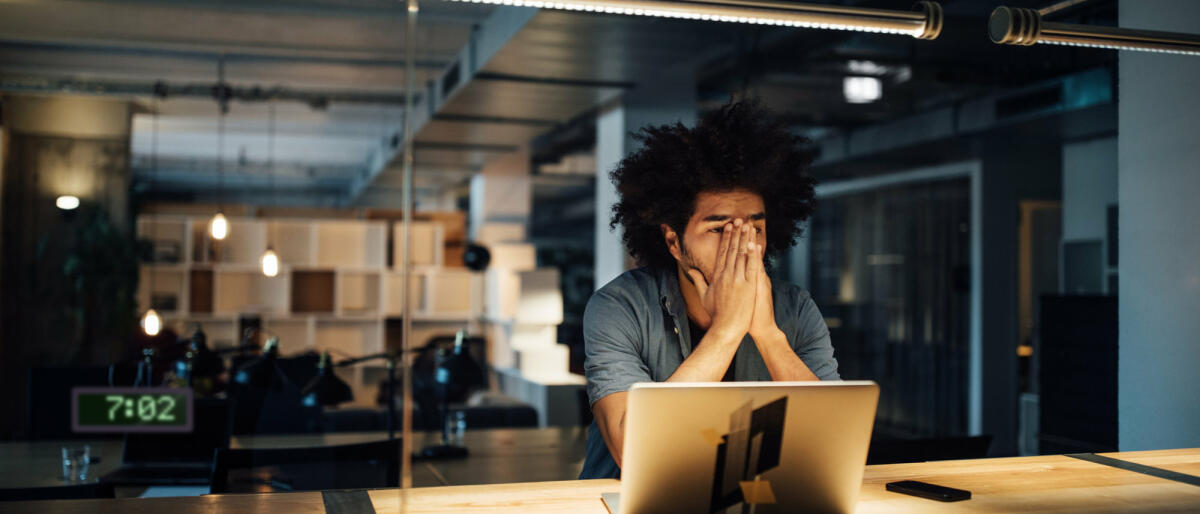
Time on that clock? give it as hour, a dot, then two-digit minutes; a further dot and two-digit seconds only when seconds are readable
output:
7.02
